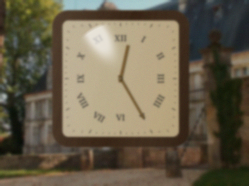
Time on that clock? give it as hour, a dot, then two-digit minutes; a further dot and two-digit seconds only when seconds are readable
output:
12.25
